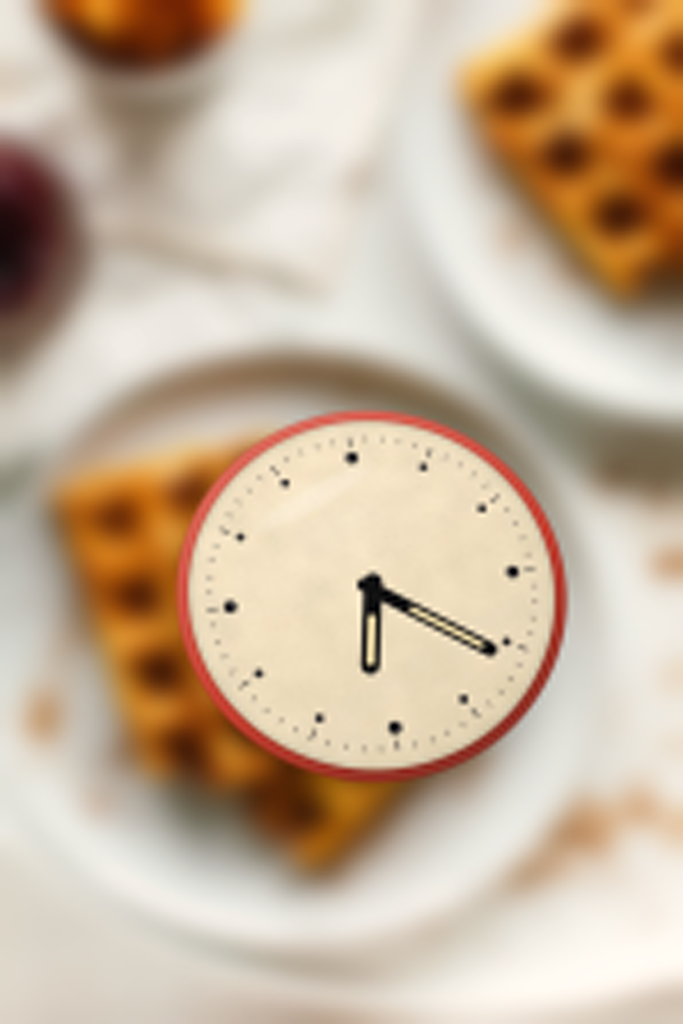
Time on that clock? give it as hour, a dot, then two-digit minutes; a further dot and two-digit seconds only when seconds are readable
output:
6.21
